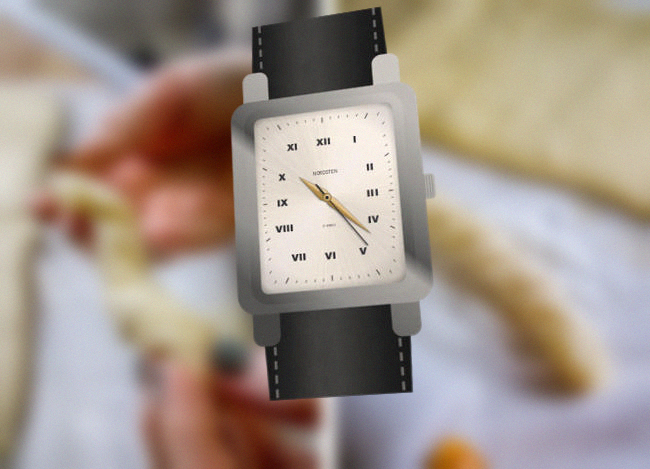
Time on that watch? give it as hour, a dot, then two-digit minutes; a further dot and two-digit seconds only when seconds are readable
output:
10.22.24
